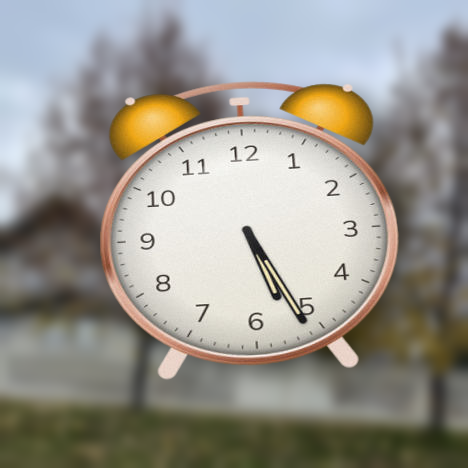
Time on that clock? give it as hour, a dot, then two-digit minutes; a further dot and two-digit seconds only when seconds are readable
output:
5.26
